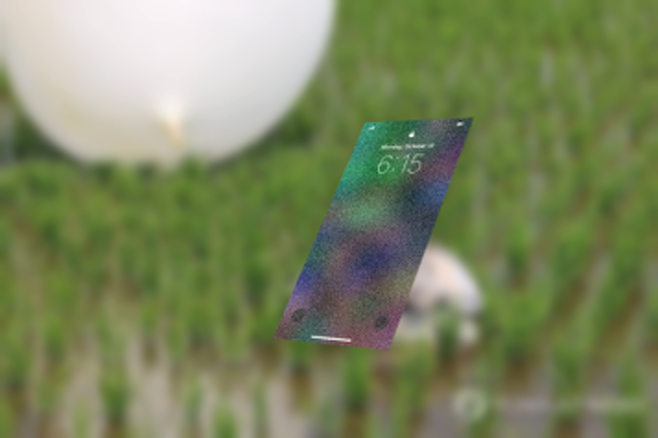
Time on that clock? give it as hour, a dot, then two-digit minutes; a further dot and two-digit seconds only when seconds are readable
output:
6.15
